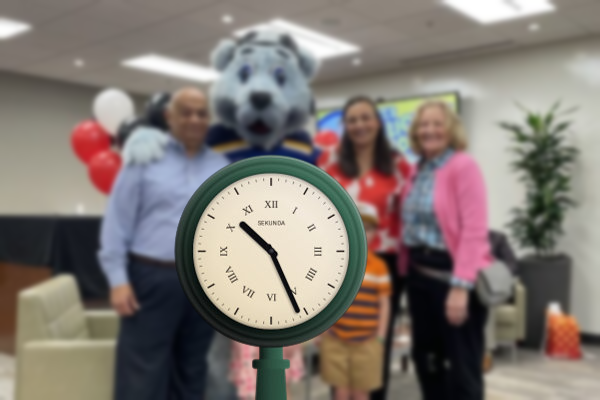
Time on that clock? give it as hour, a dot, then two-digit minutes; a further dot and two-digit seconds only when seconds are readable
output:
10.26
